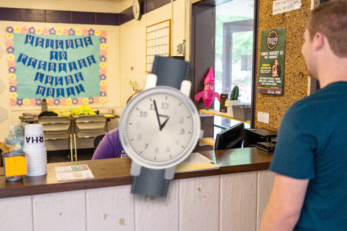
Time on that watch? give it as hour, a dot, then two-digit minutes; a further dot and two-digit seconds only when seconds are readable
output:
12.56
